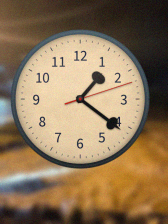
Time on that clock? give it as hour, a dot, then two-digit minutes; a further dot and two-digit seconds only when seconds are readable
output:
1.21.12
